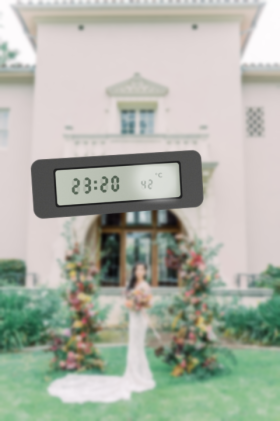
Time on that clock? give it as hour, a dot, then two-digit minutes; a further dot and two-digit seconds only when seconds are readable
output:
23.20
